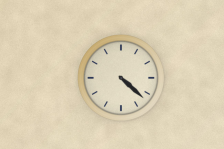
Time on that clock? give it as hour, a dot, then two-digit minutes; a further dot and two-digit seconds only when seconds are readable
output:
4.22
